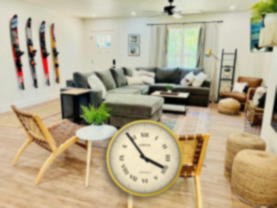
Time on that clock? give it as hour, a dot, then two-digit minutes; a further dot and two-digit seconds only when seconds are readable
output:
3.54
